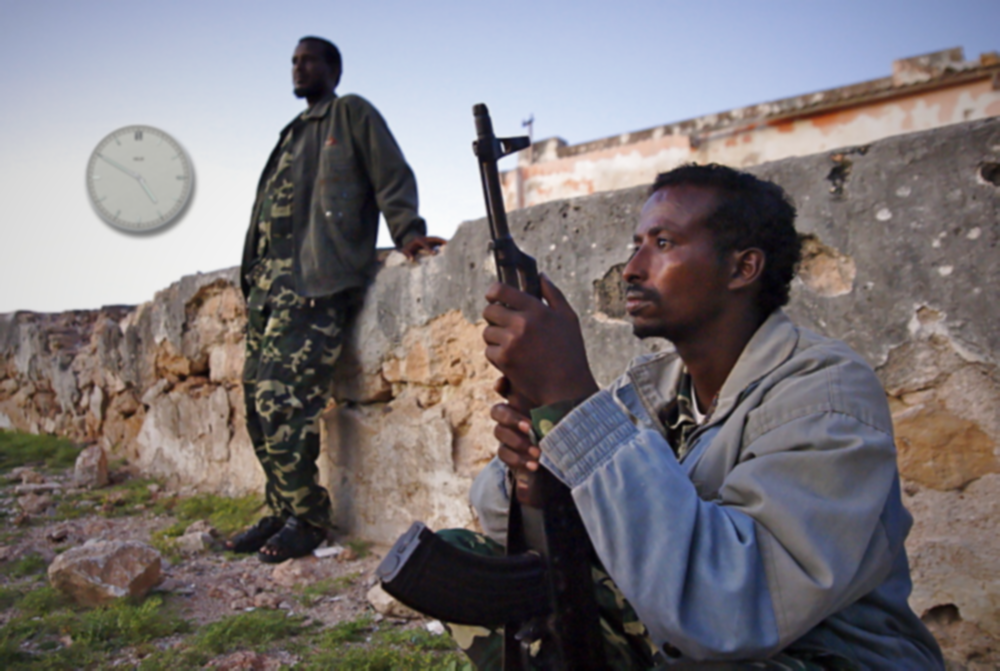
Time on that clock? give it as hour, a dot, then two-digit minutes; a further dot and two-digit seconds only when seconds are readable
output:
4.50
